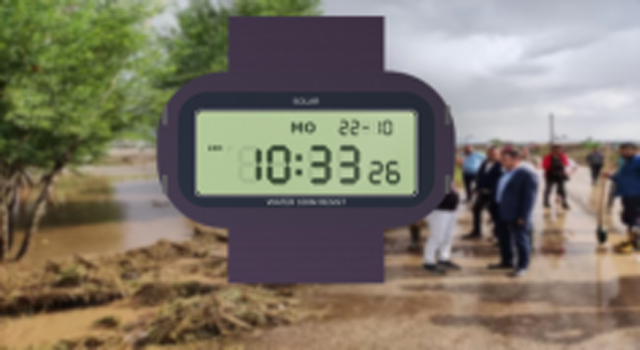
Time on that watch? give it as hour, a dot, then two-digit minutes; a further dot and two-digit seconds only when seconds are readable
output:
10.33.26
